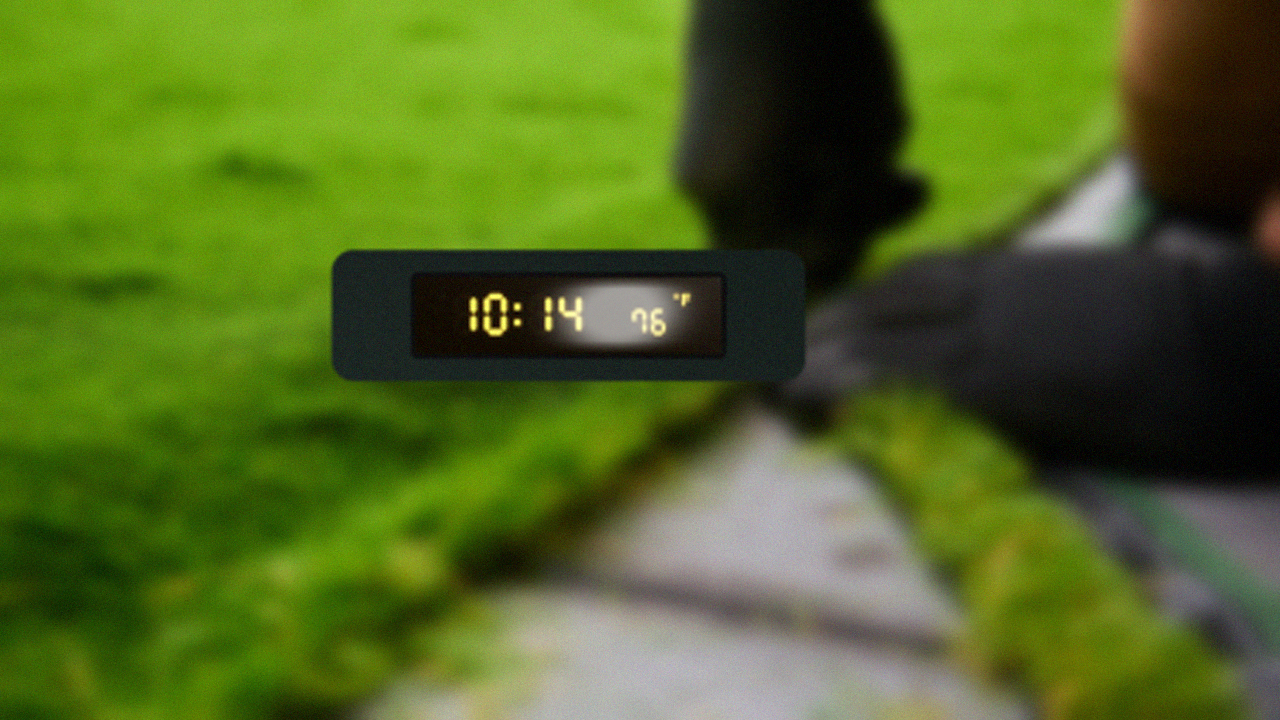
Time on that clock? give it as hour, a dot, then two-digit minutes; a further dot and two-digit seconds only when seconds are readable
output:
10.14
